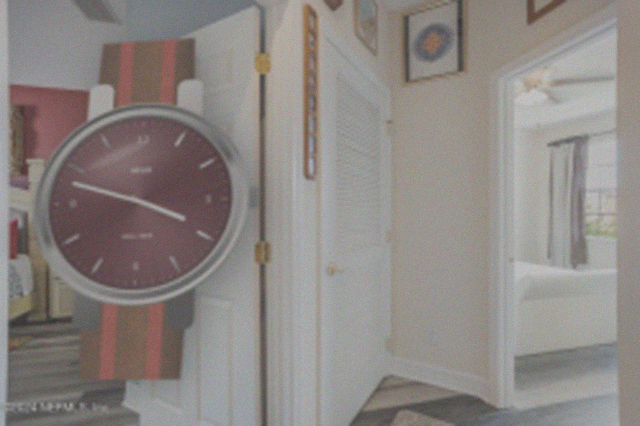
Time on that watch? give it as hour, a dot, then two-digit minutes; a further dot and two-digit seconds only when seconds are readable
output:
3.48
